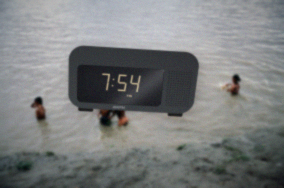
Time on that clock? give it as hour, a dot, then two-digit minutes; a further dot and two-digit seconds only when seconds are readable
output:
7.54
